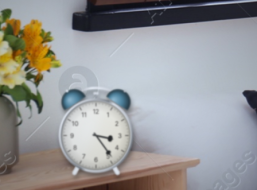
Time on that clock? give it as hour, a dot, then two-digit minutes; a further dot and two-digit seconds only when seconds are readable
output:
3.24
